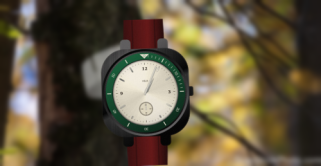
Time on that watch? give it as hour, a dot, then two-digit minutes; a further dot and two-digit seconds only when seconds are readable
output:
1.04
